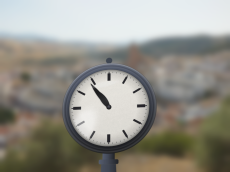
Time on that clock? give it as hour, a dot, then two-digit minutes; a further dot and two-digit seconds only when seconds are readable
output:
10.54
